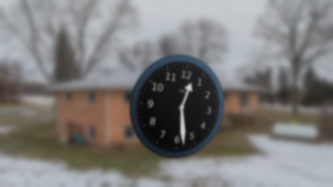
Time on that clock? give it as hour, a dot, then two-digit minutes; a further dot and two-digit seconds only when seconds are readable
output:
12.28
